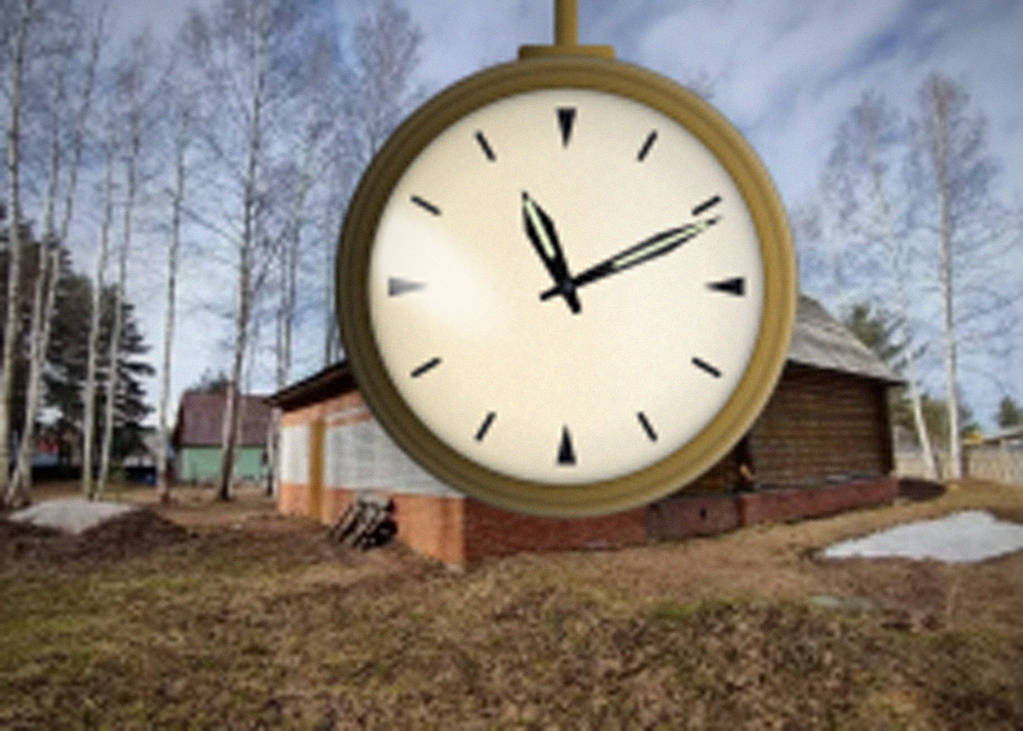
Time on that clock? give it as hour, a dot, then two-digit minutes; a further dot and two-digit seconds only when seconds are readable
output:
11.11
